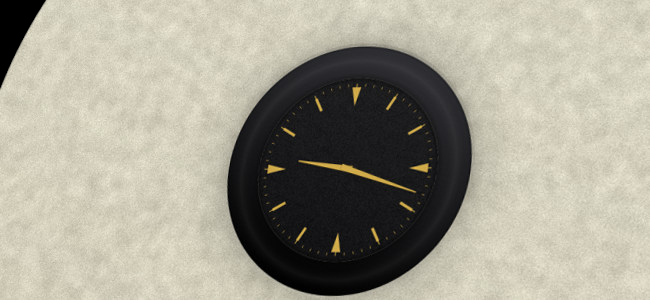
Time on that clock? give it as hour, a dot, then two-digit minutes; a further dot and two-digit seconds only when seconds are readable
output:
9.18
